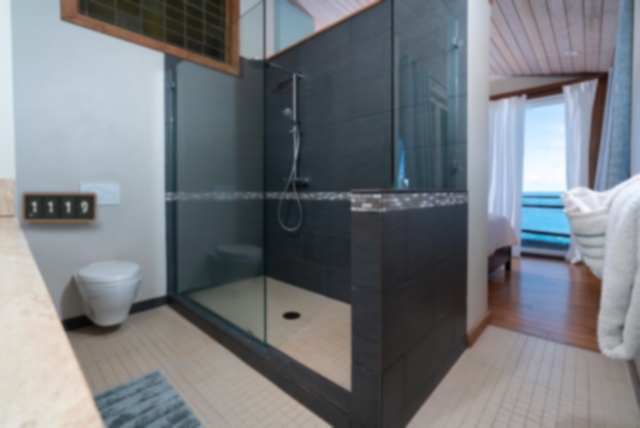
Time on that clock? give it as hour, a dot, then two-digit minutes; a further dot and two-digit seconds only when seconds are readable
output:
11.19
